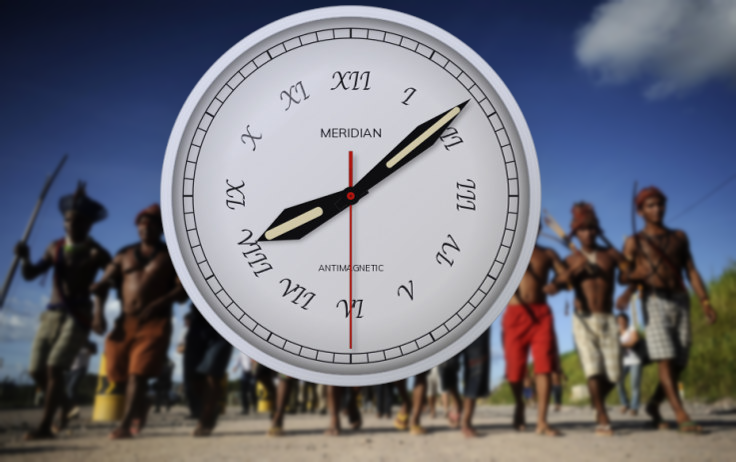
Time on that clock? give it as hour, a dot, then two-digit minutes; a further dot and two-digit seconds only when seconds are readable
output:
8.08.30
